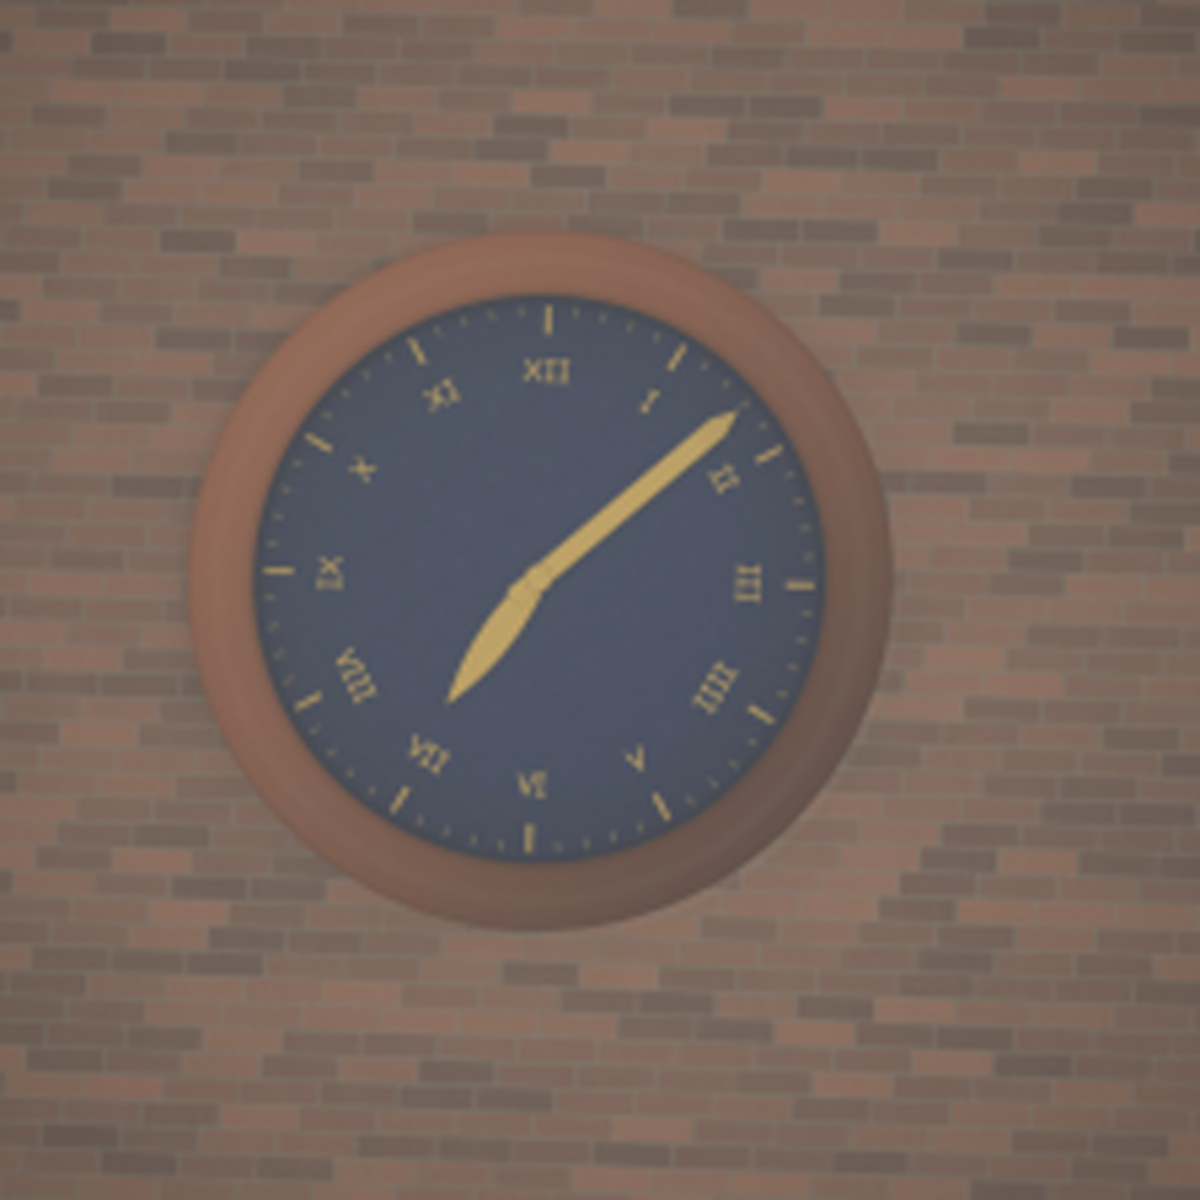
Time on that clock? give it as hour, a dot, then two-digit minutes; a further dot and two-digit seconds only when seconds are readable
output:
7.08
